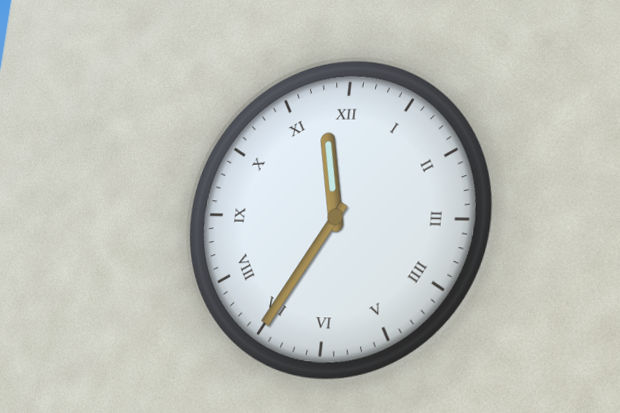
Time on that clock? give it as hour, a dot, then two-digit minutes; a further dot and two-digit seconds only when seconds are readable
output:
11.35
